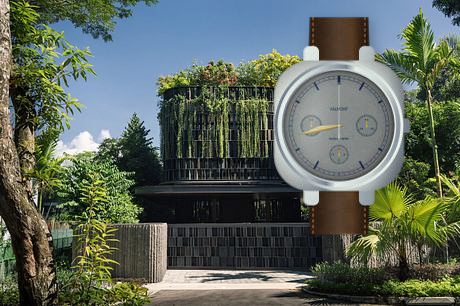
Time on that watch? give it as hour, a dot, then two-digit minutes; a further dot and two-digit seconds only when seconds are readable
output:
8.43
